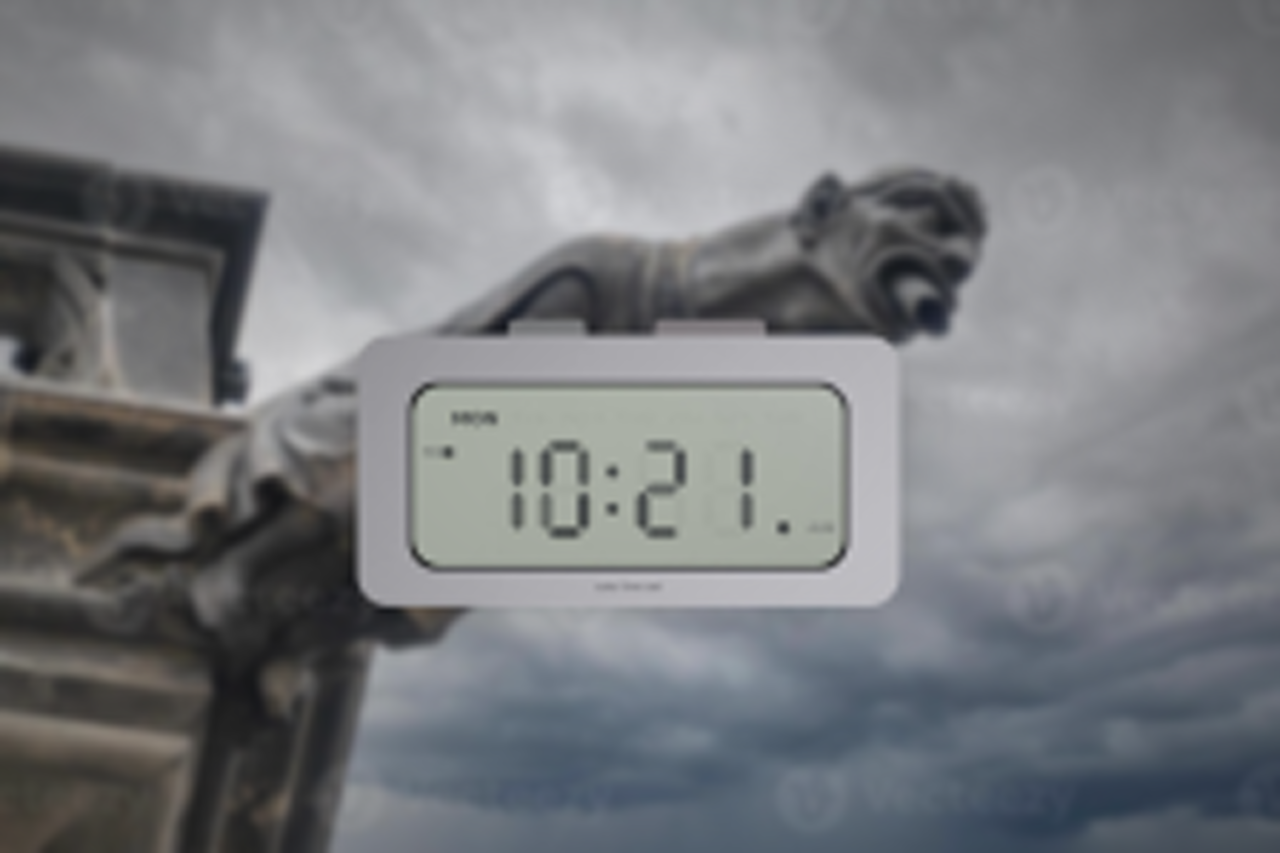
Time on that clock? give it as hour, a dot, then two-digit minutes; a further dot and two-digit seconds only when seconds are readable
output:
10.21
